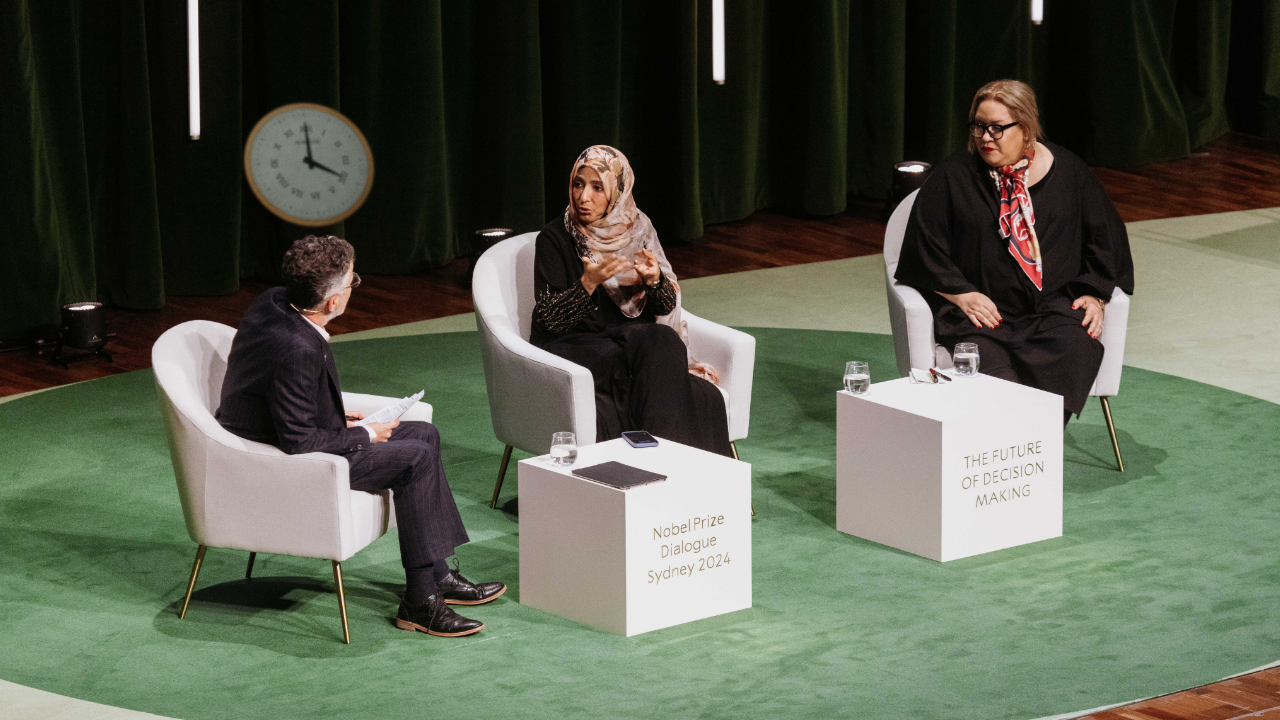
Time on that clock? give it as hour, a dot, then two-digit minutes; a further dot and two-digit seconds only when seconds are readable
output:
4.00
